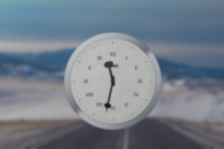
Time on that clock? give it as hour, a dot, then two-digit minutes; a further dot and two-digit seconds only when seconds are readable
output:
11.32
